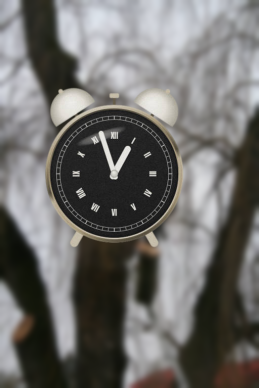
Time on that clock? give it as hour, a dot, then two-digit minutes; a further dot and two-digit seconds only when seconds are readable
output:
12.57
